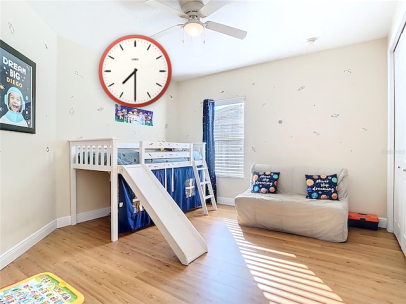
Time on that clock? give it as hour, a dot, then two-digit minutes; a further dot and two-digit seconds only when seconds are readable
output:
7.30
